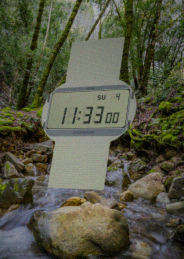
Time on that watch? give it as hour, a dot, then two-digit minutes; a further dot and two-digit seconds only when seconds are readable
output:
11.33.00
